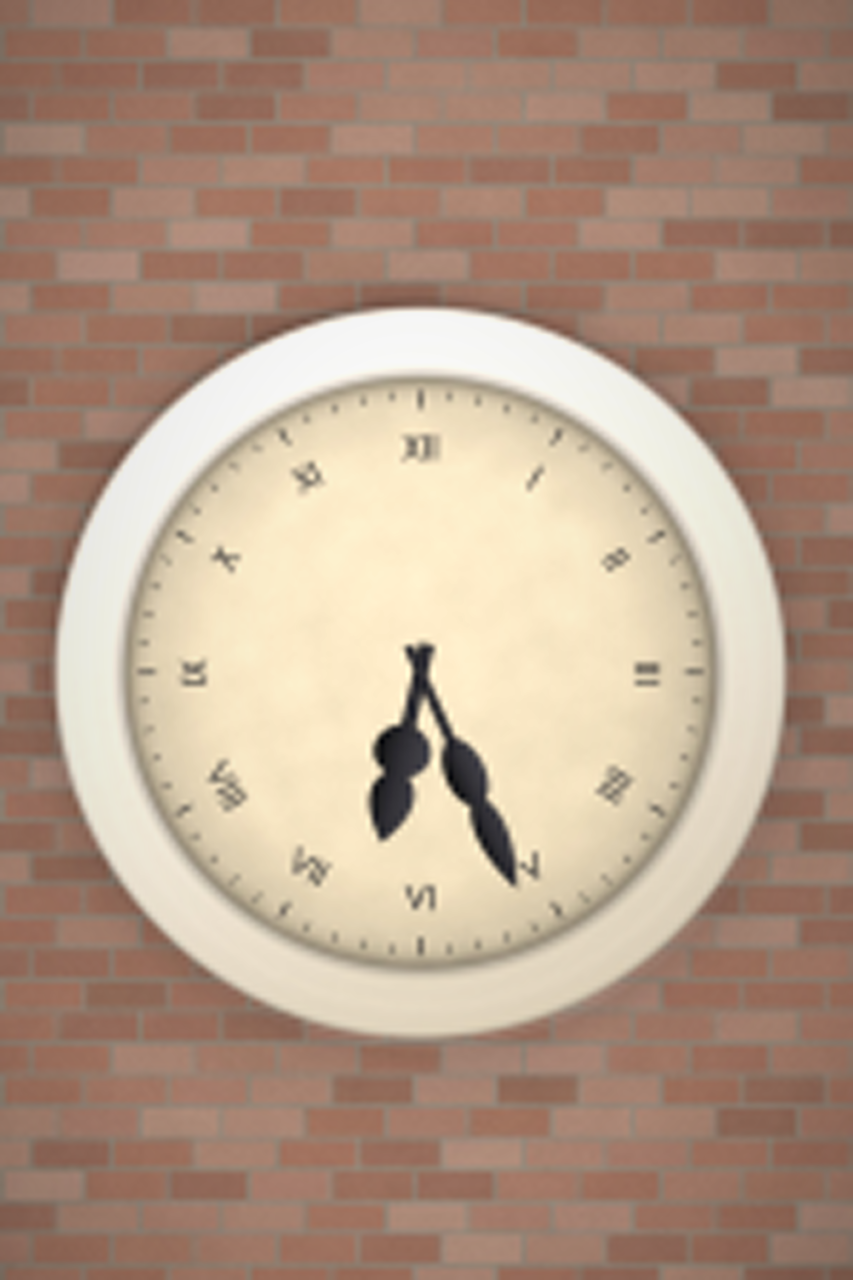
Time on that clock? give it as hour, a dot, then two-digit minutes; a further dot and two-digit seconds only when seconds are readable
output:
6.26
